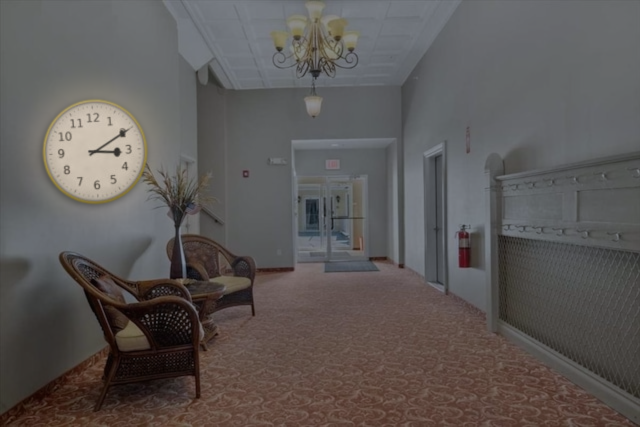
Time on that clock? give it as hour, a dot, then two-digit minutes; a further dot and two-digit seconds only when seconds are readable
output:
3.10
